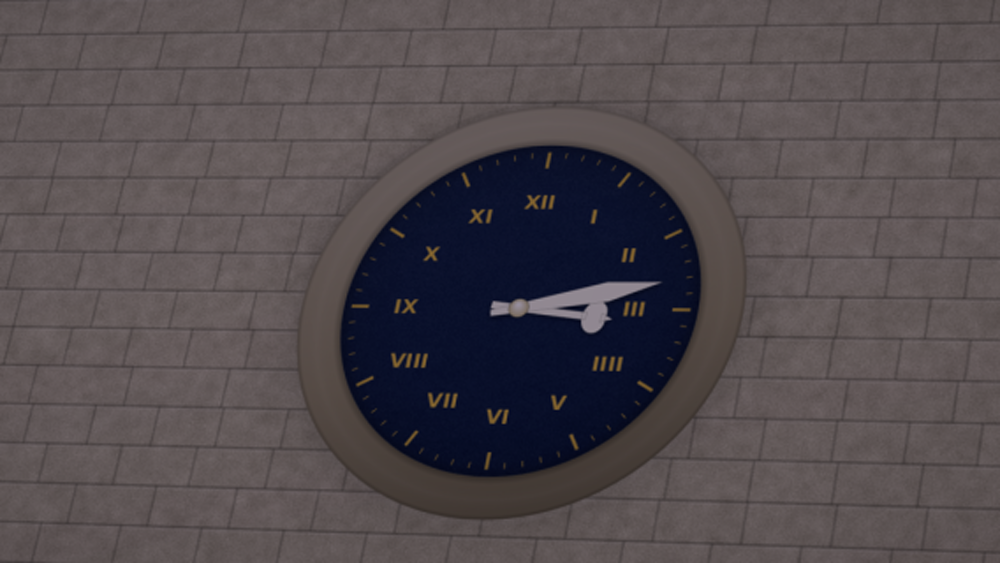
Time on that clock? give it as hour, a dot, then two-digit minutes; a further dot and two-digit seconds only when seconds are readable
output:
3.13
